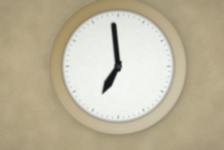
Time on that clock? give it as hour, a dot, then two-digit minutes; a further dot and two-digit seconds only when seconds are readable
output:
6.59
